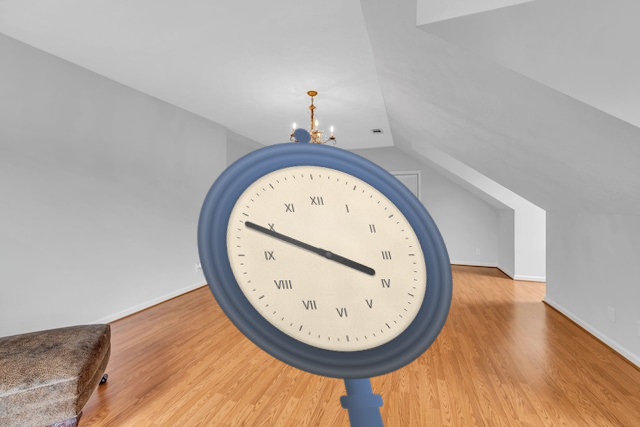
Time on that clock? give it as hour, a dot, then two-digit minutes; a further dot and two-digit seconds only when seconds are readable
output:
3.49
